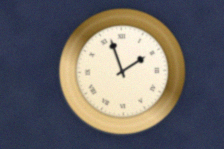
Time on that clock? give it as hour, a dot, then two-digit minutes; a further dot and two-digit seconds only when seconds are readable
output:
1.57
